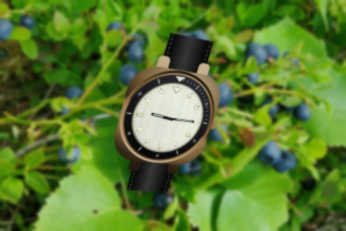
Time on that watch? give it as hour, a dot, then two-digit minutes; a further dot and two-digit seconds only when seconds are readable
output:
9.15
